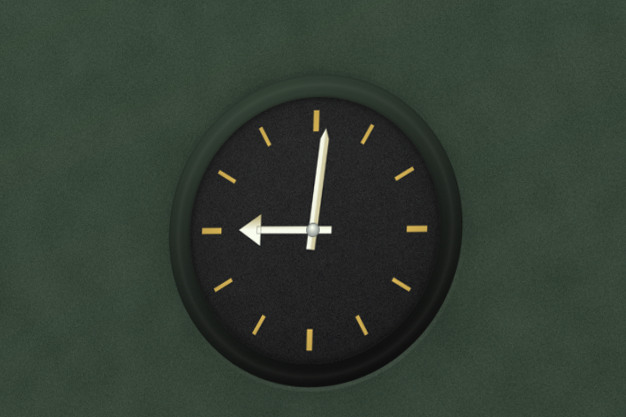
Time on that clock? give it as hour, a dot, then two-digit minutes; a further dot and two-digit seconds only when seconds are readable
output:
9.01
